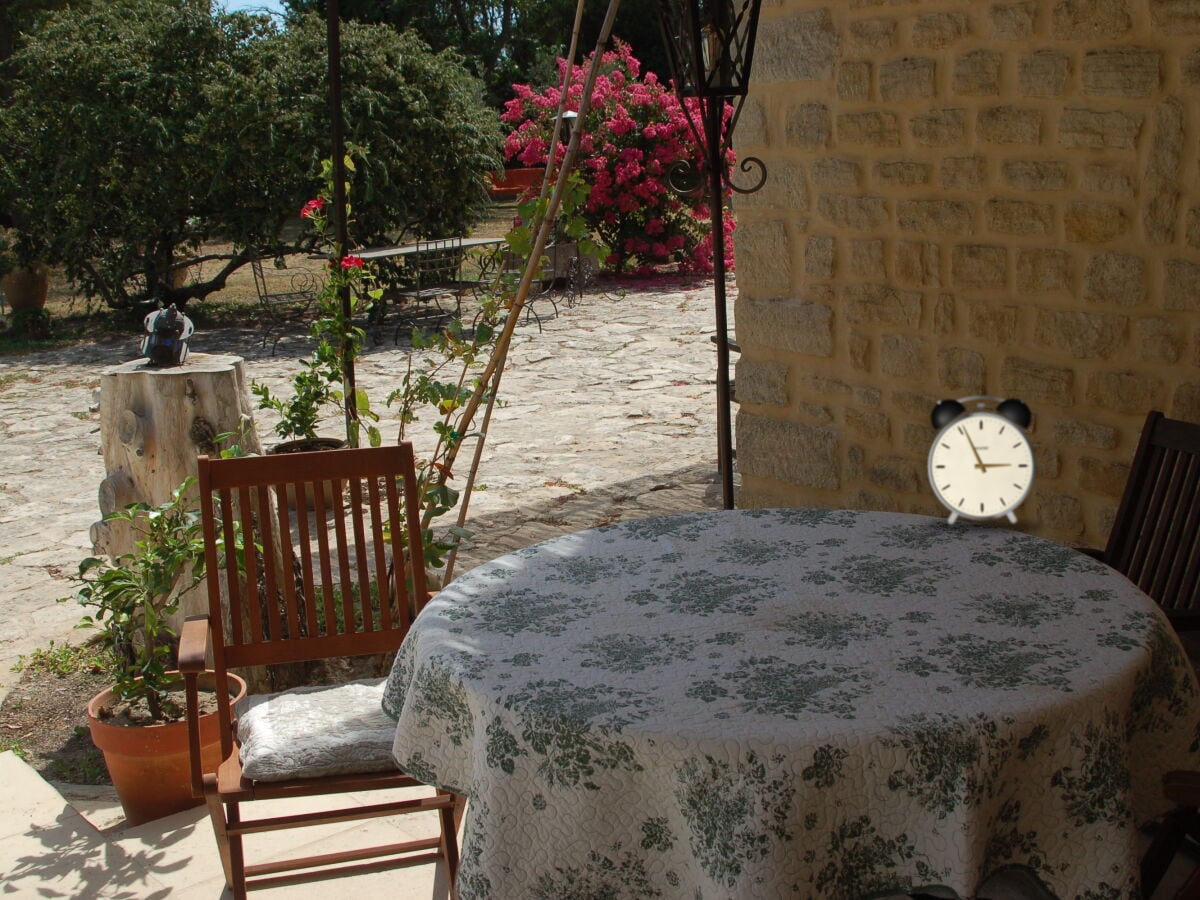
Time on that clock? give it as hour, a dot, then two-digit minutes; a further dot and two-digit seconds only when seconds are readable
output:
2.56
